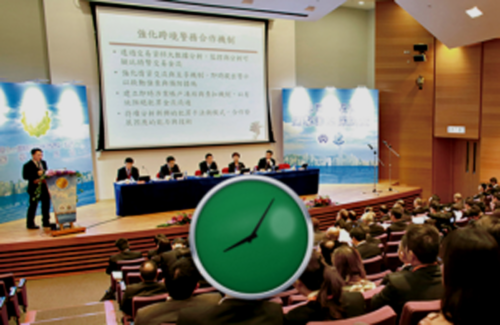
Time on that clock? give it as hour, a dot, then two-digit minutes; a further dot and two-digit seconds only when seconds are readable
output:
8.05
